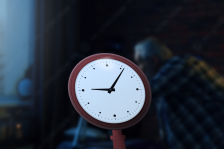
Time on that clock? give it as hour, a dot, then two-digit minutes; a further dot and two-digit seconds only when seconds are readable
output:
9.06
